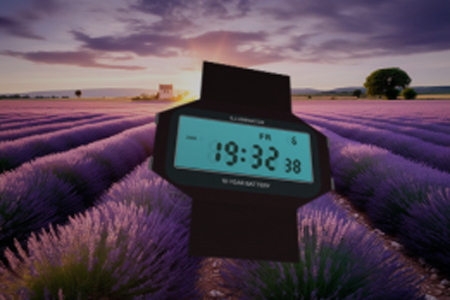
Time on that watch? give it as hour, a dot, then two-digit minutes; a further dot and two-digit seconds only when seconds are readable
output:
19.32.38
